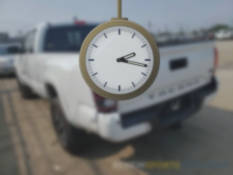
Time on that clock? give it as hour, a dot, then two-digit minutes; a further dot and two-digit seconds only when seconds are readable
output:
2.17
